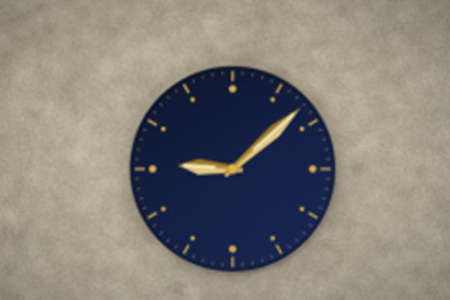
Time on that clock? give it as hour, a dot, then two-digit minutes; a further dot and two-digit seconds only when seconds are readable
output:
9.08
